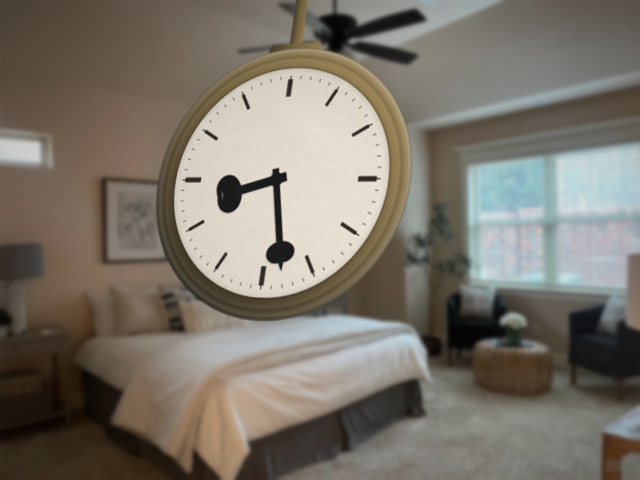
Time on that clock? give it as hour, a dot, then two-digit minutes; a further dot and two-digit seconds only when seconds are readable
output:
8.28
